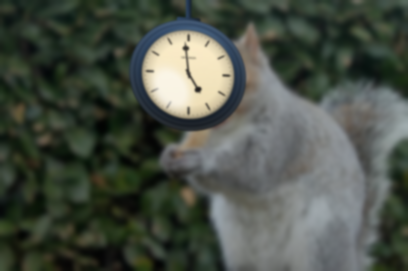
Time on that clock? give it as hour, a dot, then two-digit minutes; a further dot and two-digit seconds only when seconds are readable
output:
4.59
